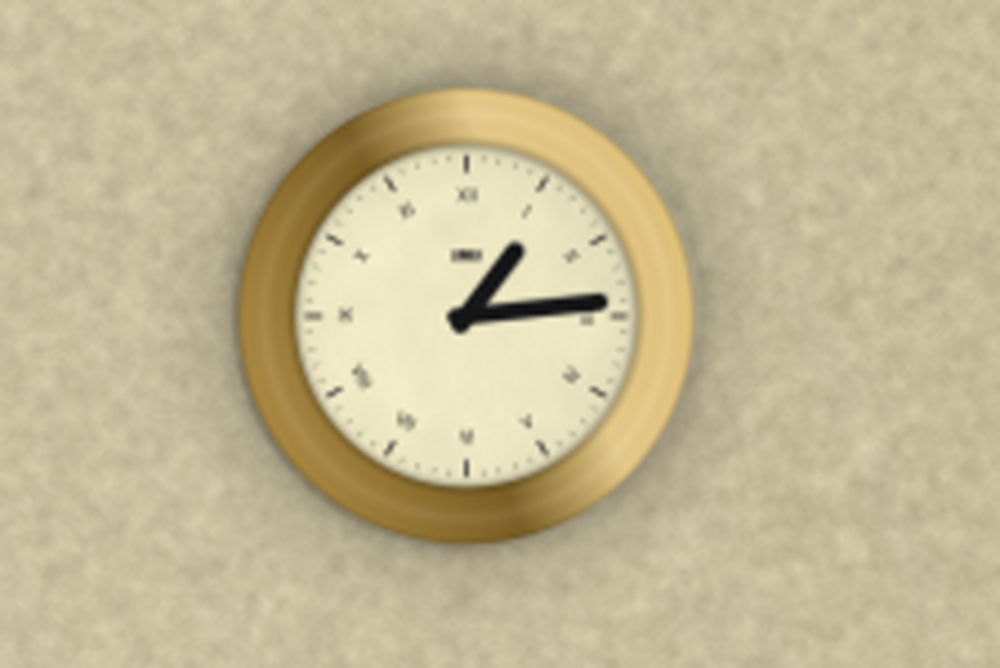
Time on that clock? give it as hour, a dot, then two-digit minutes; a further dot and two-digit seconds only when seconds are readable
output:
1.14
